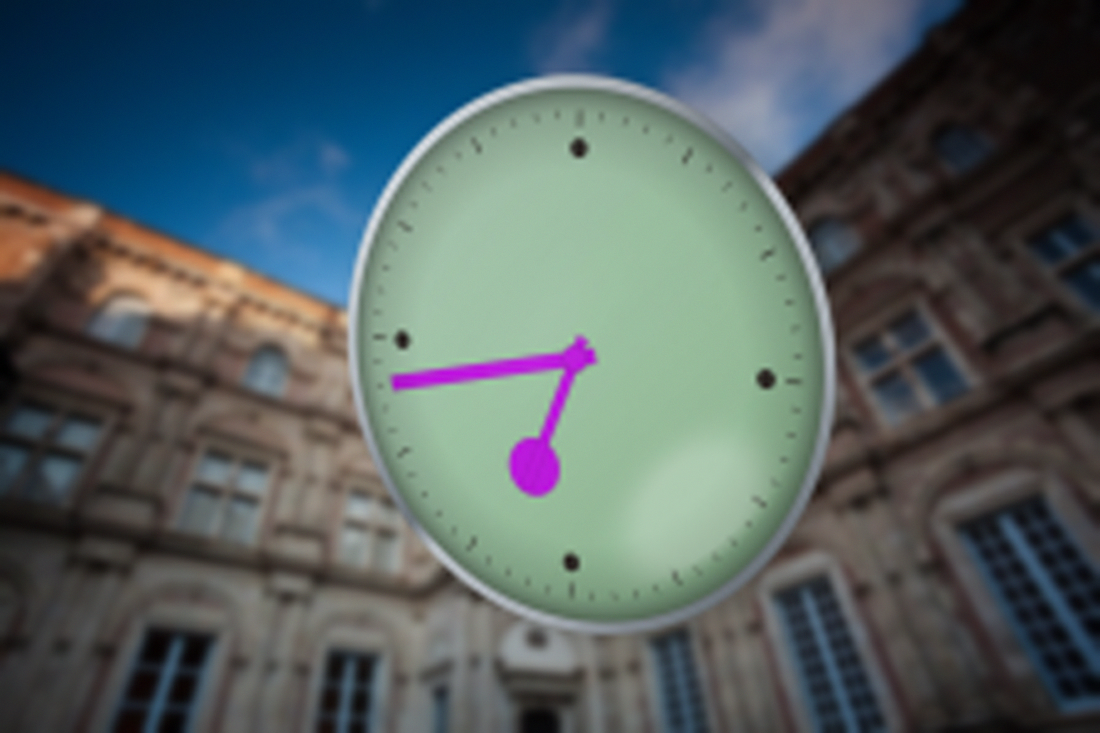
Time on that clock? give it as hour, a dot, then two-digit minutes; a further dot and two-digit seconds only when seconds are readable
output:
6.43
